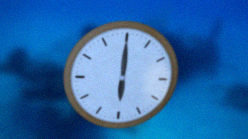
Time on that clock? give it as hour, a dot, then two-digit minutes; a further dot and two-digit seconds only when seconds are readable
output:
6.00
